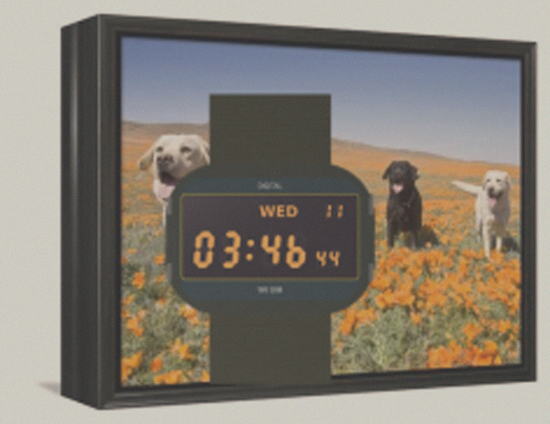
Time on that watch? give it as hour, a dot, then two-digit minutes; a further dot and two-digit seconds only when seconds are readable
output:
3.46.44
